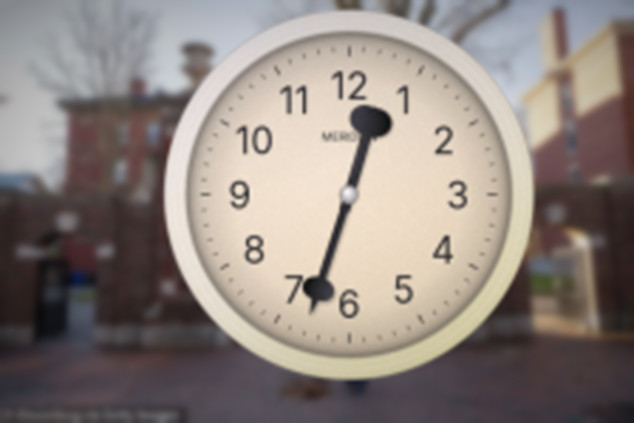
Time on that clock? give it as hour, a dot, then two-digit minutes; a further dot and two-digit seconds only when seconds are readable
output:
12.33
